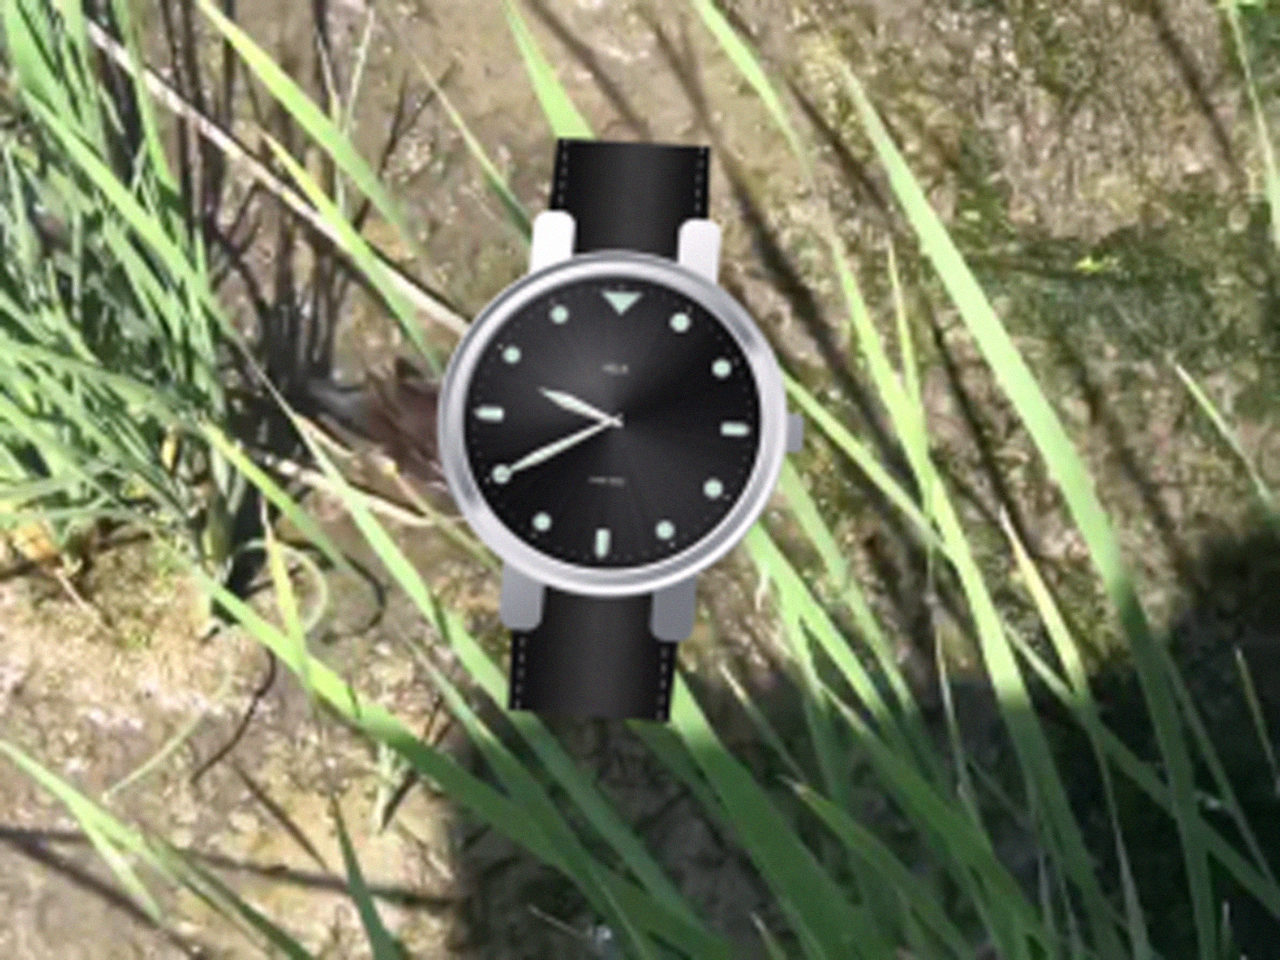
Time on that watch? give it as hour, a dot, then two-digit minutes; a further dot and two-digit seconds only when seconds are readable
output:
9.40
